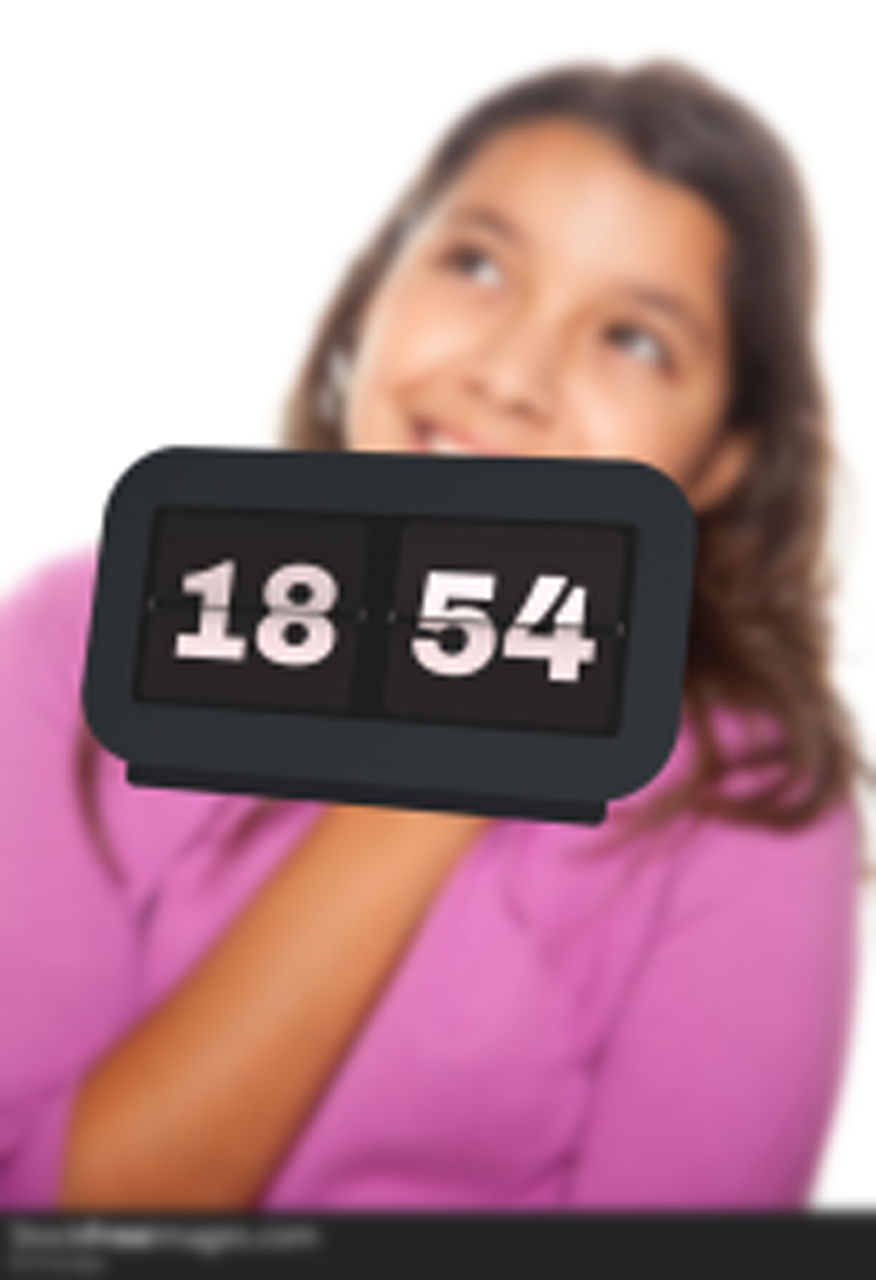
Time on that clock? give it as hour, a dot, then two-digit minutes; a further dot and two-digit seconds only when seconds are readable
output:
18.54
